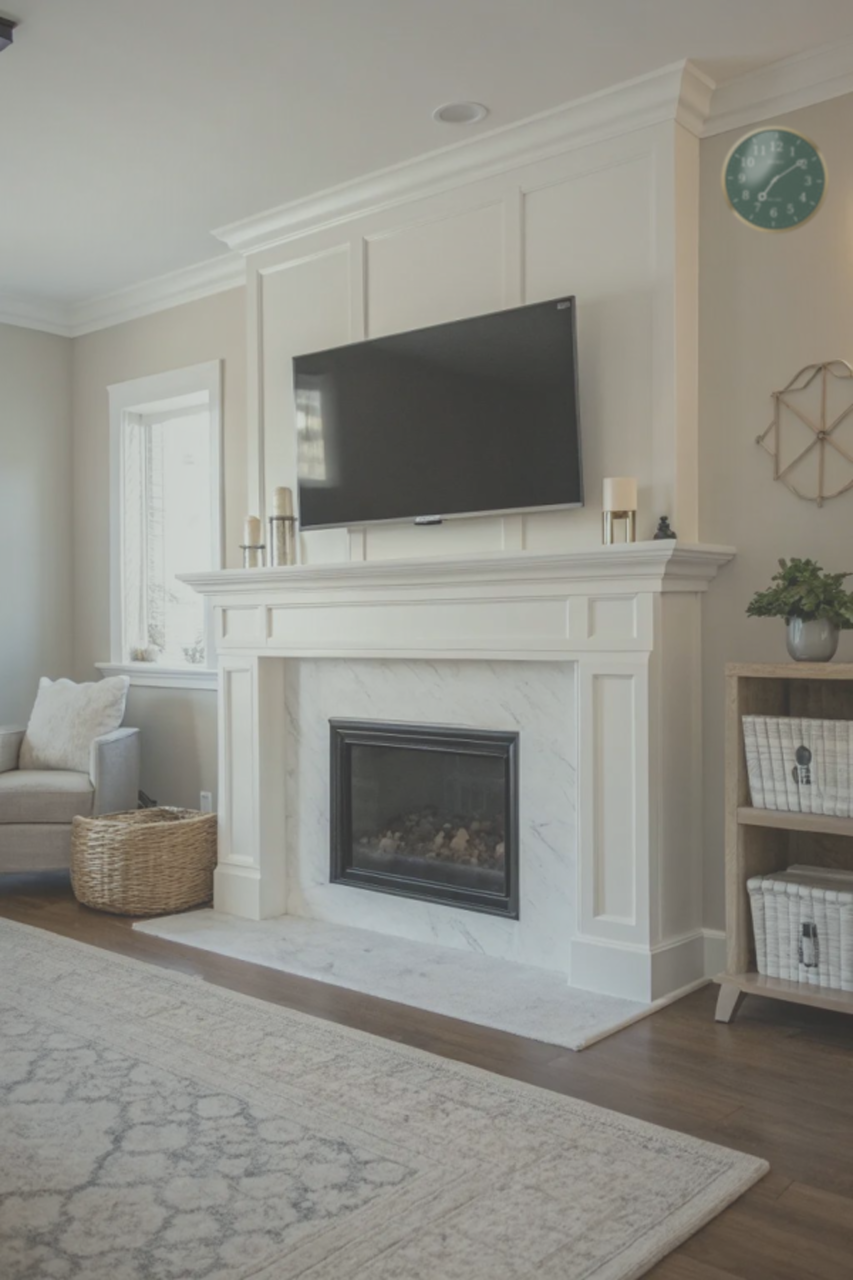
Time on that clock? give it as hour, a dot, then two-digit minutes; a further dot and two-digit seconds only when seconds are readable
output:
7.09
